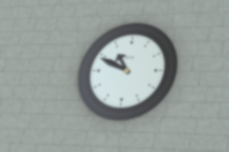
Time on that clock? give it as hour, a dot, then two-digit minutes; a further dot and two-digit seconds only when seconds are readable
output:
10.49
